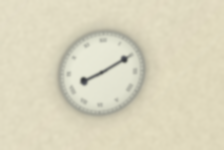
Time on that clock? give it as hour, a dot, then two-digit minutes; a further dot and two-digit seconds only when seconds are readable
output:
8.10
